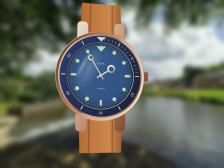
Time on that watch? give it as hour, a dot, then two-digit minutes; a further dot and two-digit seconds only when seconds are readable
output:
1.55
